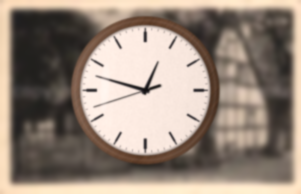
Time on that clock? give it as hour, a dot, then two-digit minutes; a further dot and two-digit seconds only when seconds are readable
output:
12.47.42
